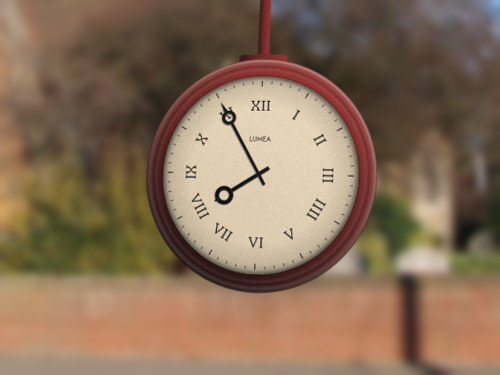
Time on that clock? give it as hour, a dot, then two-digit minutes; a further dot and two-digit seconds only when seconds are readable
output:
7.55
